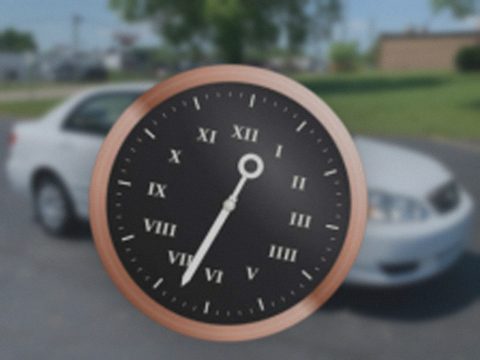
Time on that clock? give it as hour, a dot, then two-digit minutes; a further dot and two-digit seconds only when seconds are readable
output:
12.33
